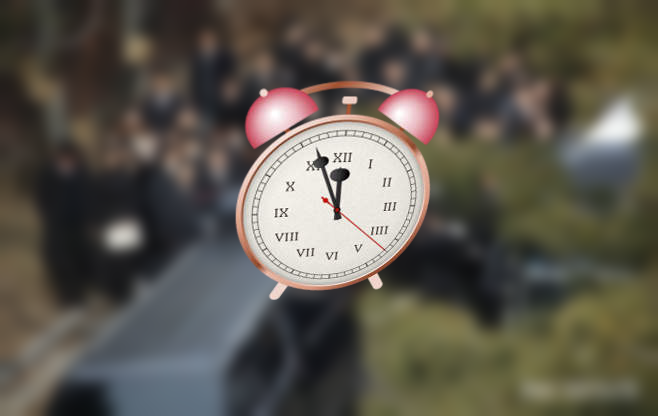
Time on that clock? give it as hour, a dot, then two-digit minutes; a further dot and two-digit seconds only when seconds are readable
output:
11.56.22
